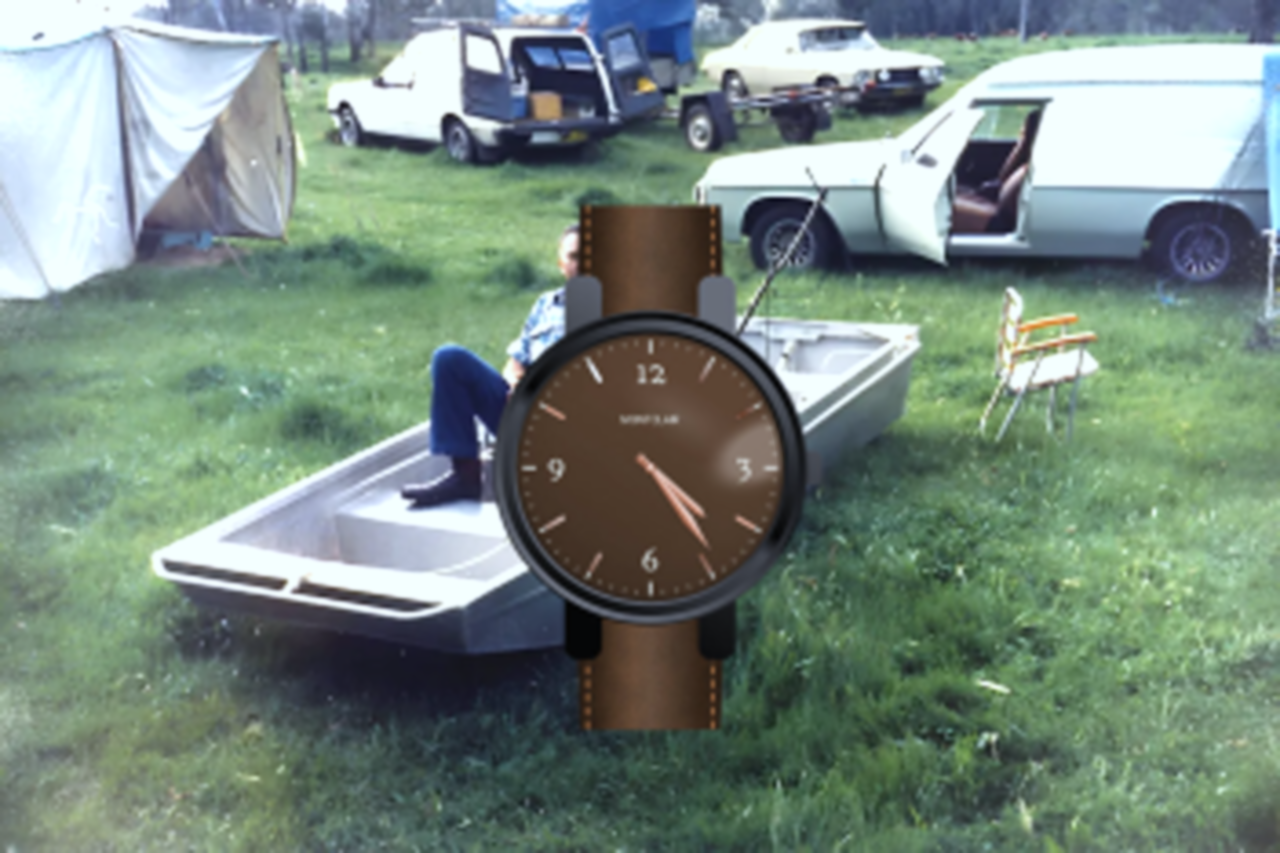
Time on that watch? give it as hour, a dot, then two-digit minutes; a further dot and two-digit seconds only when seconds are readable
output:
4.24
